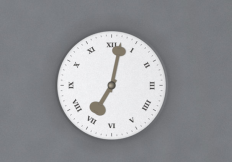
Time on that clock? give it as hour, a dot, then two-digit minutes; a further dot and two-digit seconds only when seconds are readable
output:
7.02
